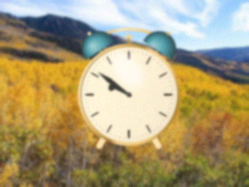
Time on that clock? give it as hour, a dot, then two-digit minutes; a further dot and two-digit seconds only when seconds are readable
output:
9.51
